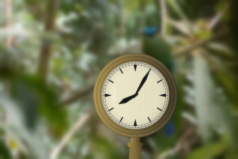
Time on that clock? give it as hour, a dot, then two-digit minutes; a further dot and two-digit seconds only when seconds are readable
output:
8.05
